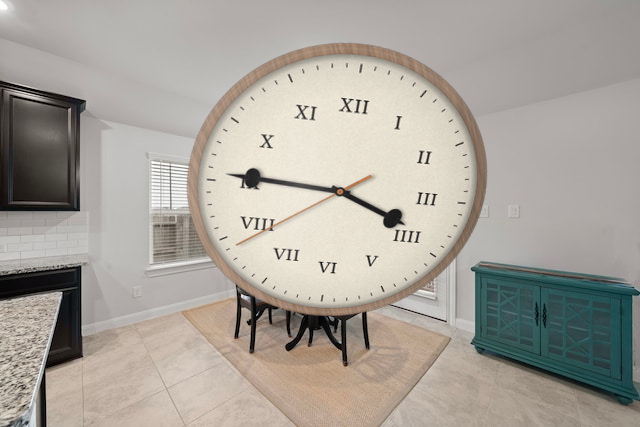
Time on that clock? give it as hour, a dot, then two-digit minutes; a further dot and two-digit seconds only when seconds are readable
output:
3.45.39
